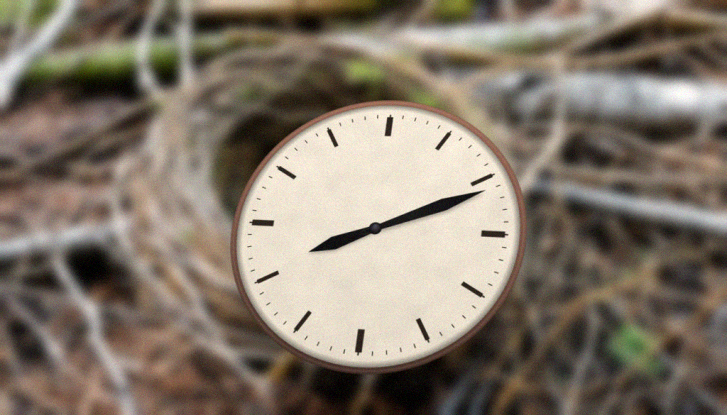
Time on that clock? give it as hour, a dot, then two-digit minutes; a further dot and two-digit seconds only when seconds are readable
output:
8.11
